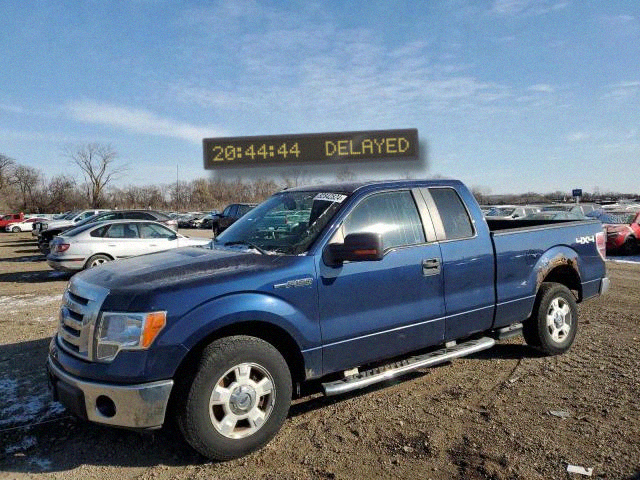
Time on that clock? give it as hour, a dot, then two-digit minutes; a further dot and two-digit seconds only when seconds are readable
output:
20.44.44
